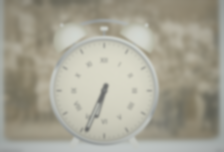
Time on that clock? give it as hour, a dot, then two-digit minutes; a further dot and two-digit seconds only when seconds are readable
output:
6.34
